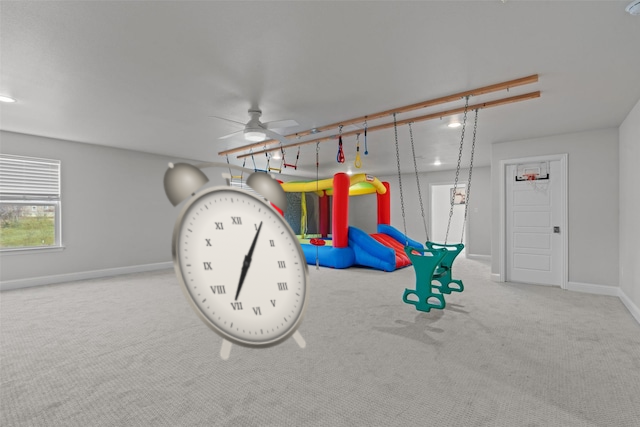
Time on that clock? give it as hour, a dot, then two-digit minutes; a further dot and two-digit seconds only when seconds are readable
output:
7.06
